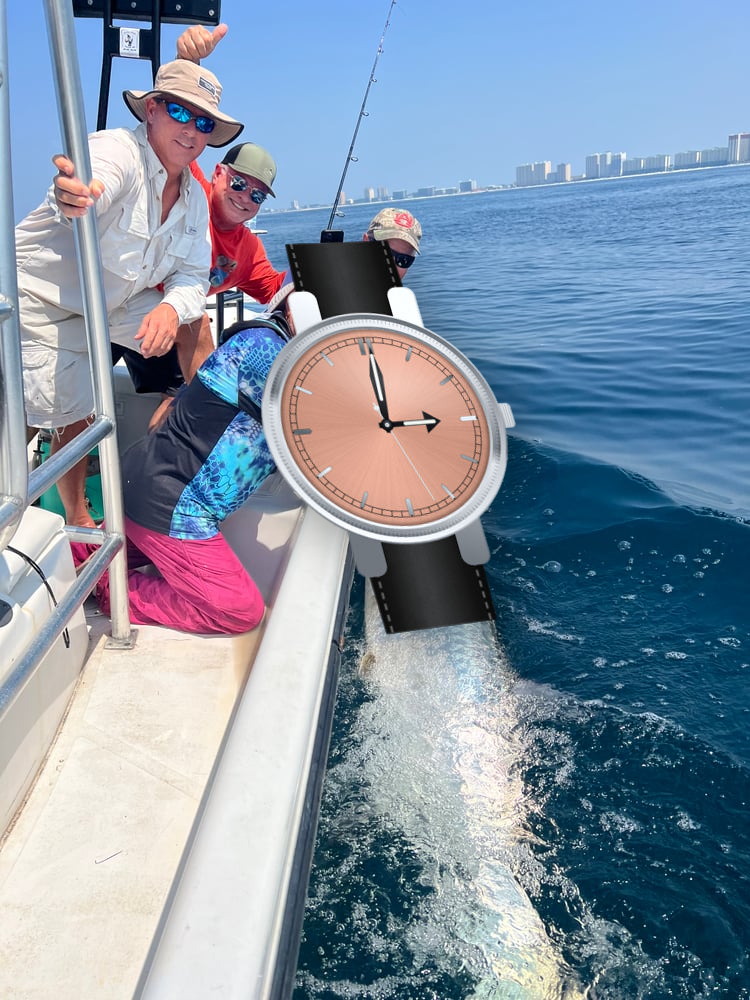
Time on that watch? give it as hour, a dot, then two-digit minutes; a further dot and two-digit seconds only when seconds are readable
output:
3.00.27
